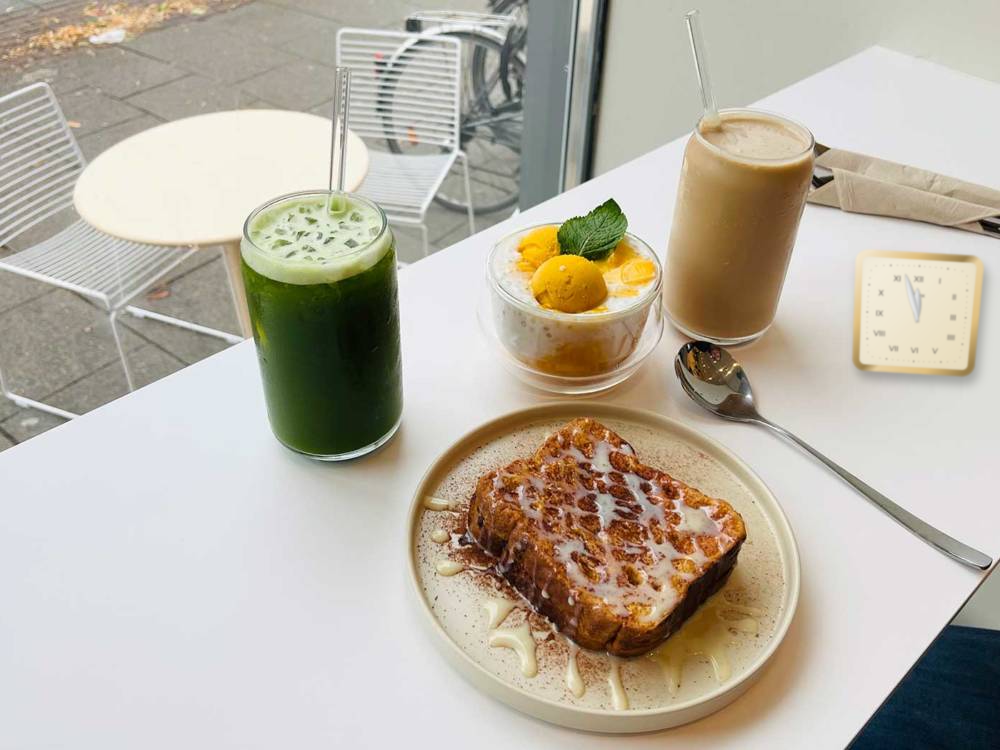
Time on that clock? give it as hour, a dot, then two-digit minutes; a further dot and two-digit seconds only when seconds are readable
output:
11.57
